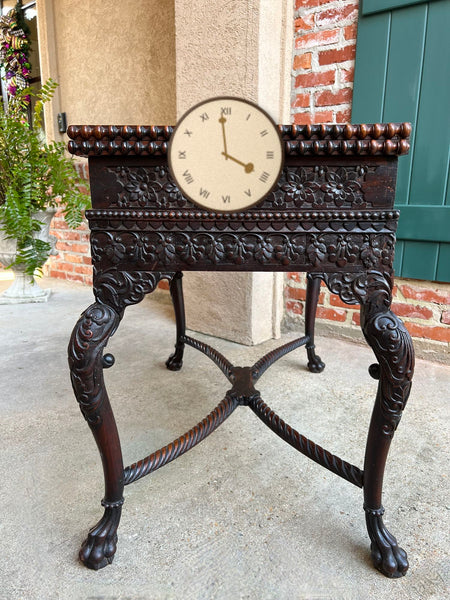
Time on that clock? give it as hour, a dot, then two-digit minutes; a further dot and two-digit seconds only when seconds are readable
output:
3.59
